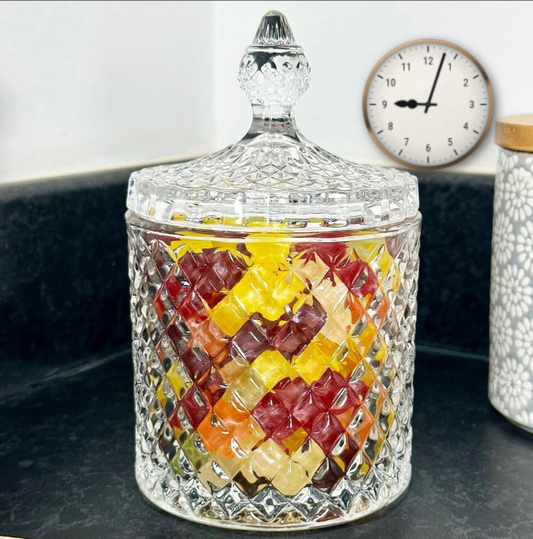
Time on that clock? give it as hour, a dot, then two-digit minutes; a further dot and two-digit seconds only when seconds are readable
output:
9.03
